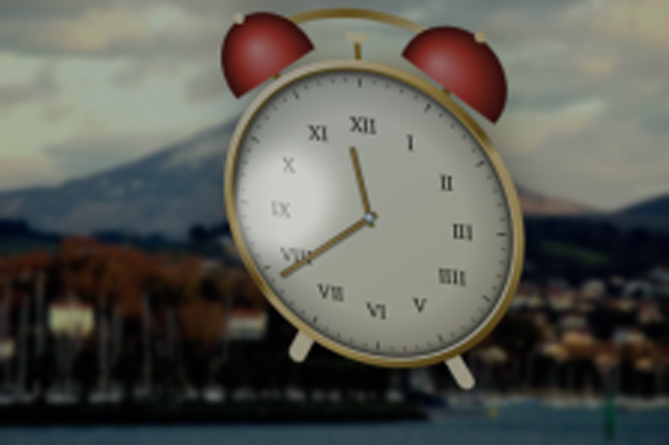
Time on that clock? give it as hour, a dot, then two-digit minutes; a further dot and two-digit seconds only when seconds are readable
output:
11.39
